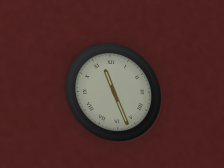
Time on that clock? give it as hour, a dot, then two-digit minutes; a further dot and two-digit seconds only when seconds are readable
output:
11.27
